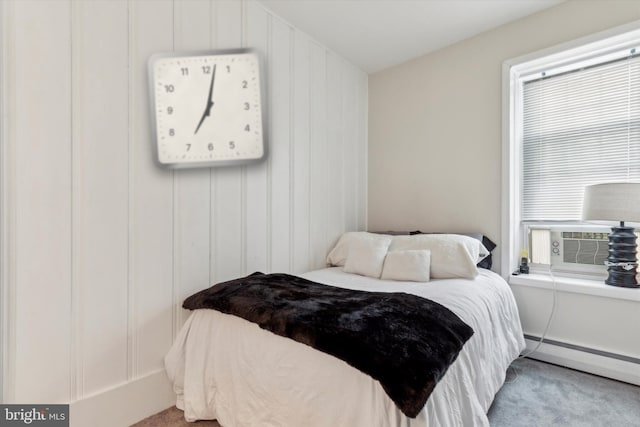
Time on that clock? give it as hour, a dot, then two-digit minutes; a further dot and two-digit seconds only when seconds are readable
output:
7.02
